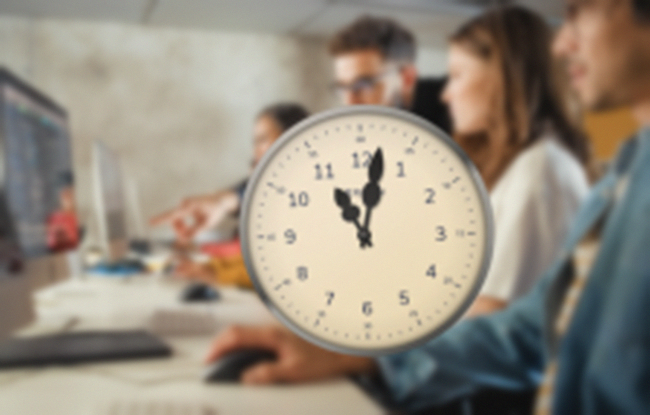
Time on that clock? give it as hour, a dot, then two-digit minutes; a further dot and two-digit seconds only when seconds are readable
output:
11.02
